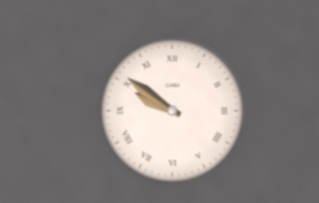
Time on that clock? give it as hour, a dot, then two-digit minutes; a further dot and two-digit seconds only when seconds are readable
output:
9.51
